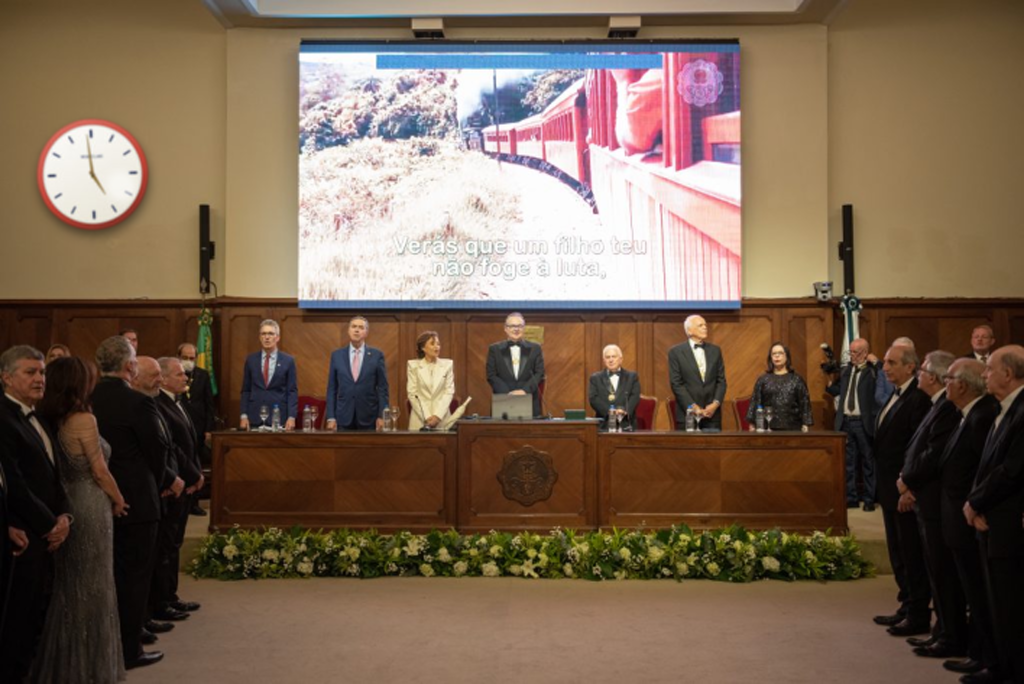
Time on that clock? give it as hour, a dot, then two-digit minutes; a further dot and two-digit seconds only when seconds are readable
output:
4.59
